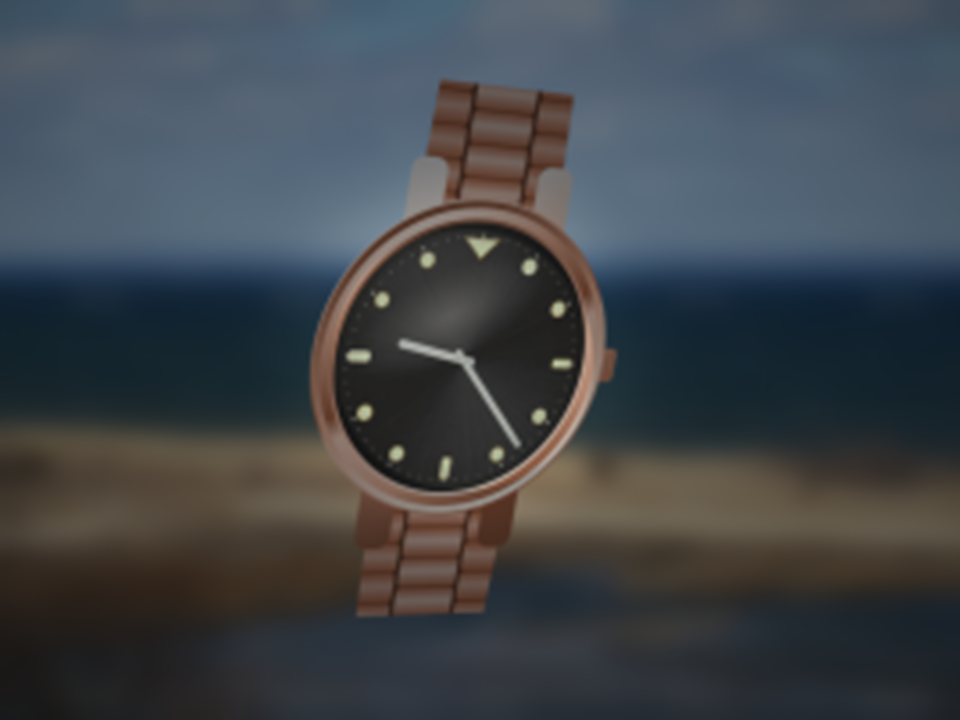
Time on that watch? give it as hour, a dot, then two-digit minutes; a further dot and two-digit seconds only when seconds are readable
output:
9.23
